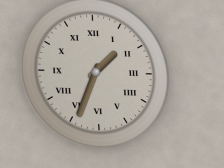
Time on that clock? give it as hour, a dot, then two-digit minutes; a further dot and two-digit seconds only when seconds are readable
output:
1.34
